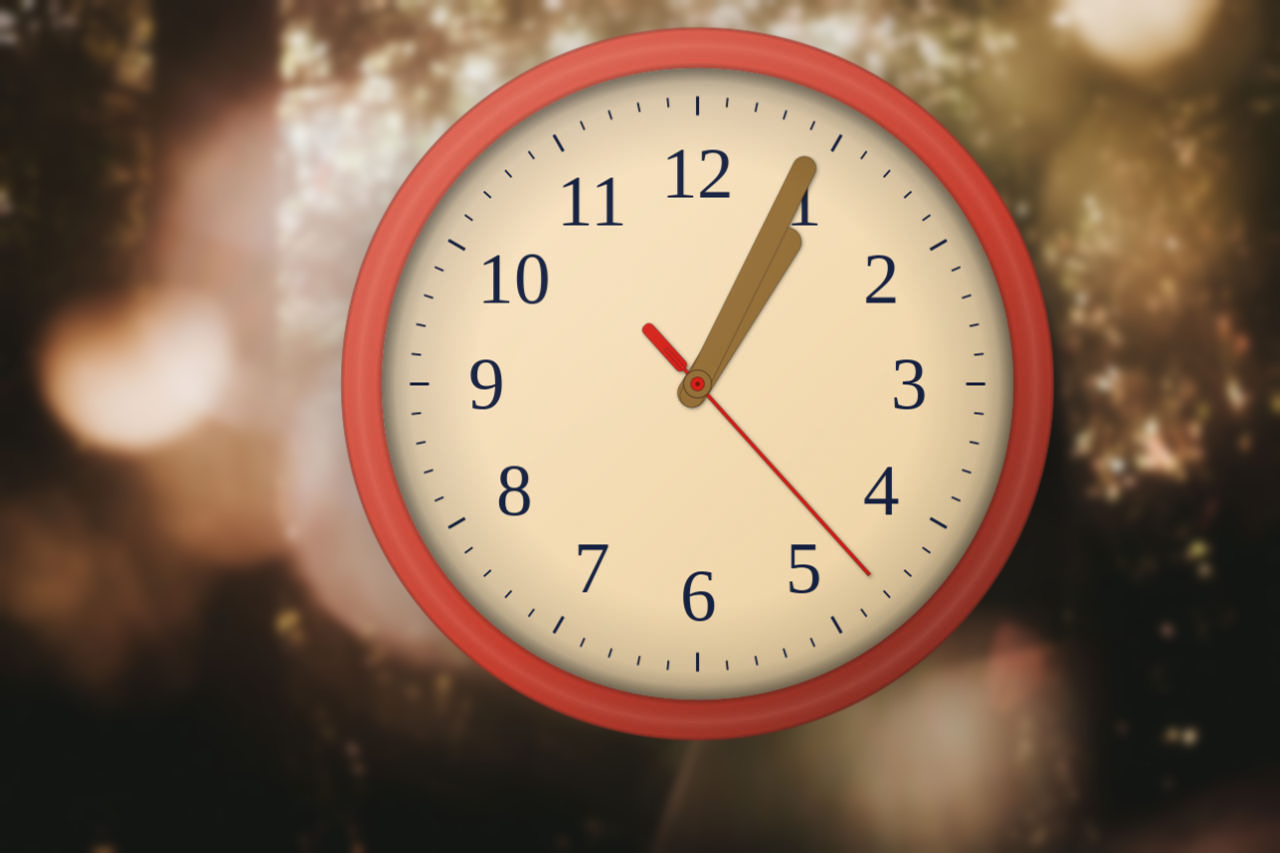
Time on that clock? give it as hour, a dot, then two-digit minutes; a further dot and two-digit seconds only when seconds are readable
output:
1.04.23
